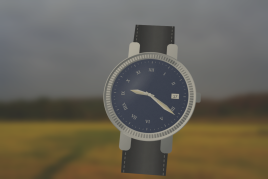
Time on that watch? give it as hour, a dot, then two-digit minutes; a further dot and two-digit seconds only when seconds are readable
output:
9.21
